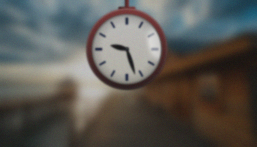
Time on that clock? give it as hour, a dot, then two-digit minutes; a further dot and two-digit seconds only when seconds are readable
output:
9.27
